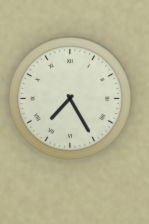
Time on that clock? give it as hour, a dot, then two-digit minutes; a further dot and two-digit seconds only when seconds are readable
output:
7.25
